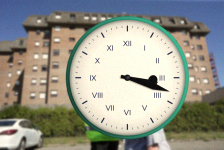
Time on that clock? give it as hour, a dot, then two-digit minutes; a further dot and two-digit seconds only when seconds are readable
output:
3.18
